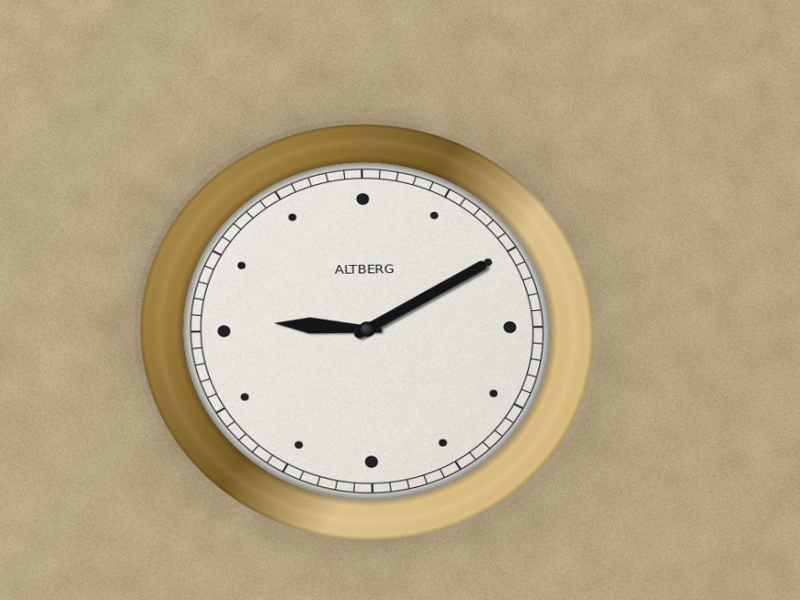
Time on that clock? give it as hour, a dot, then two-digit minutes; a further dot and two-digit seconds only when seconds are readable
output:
9.10
